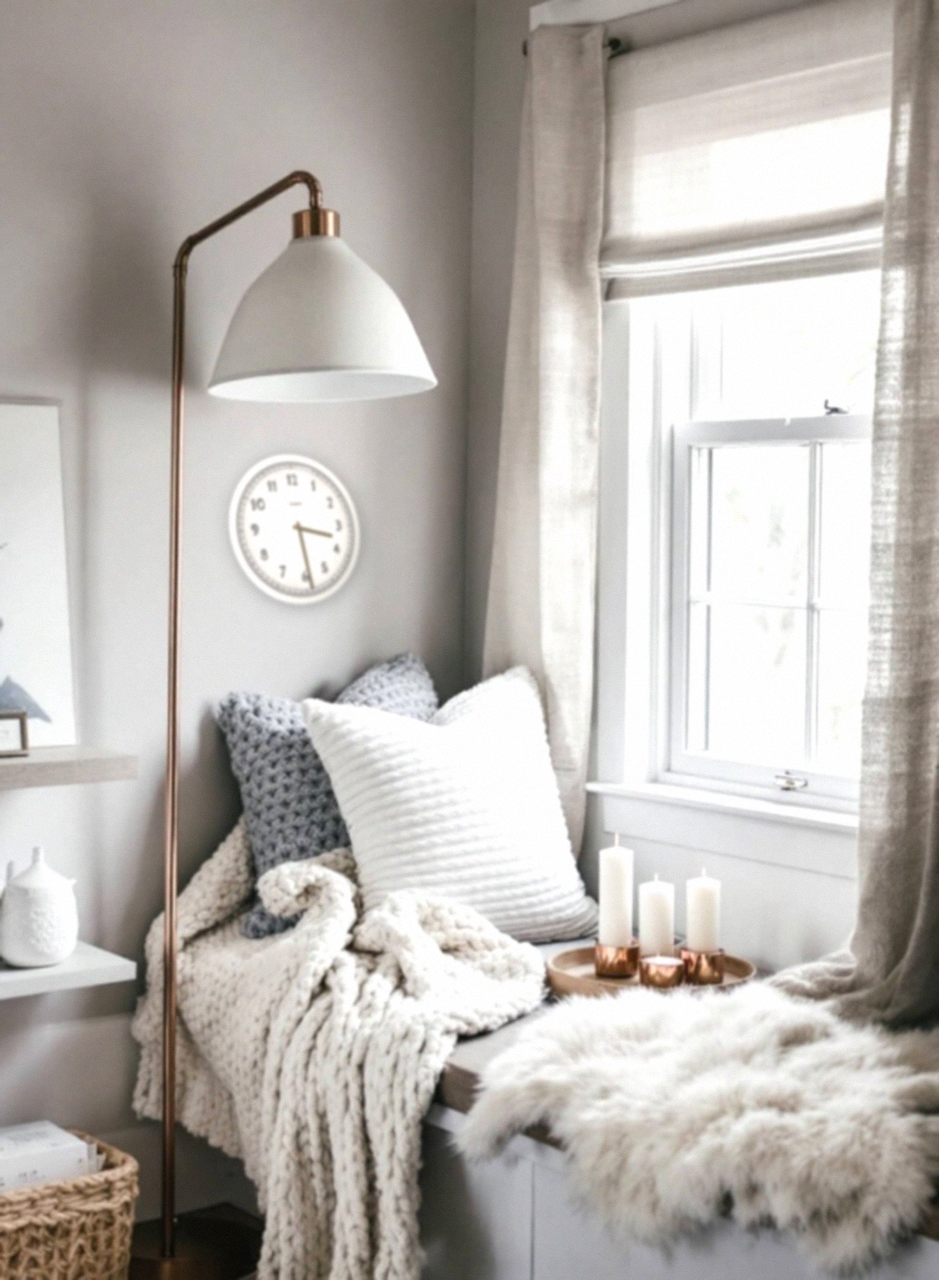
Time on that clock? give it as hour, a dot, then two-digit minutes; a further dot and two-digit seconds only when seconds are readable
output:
3.29
